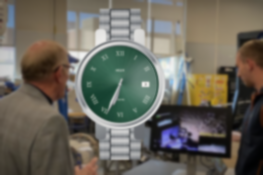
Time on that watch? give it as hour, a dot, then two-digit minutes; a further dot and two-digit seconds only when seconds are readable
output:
6.34
